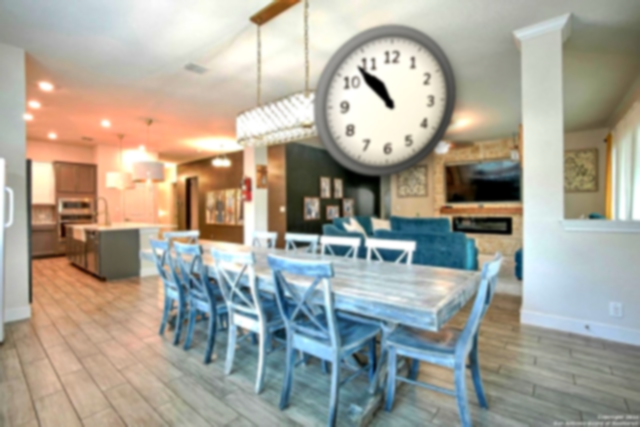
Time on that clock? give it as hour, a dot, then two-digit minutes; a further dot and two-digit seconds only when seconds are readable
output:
10.53
